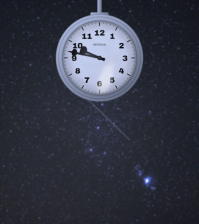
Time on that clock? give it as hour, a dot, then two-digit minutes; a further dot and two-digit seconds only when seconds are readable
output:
9.47
